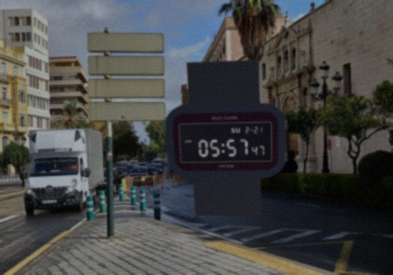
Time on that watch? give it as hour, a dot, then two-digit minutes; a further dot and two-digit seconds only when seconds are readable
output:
5.57.47
